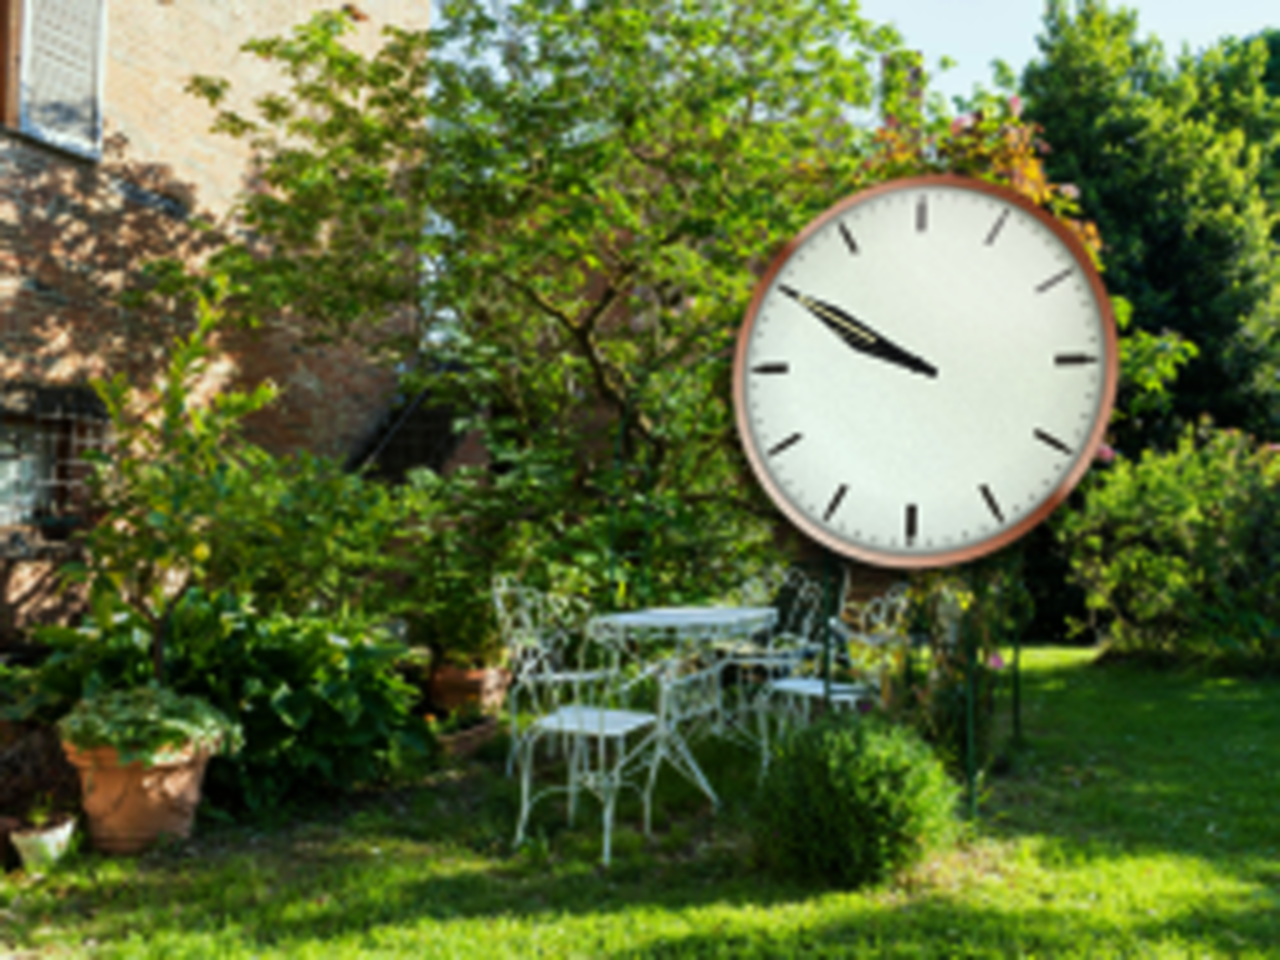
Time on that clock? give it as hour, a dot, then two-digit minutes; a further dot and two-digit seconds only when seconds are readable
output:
9.50
